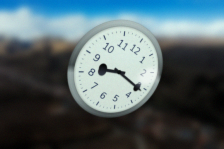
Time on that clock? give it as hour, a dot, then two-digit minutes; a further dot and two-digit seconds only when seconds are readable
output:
8.16
